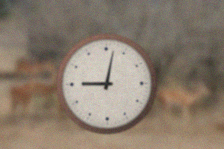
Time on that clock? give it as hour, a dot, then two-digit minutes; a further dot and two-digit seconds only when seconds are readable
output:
9.02
